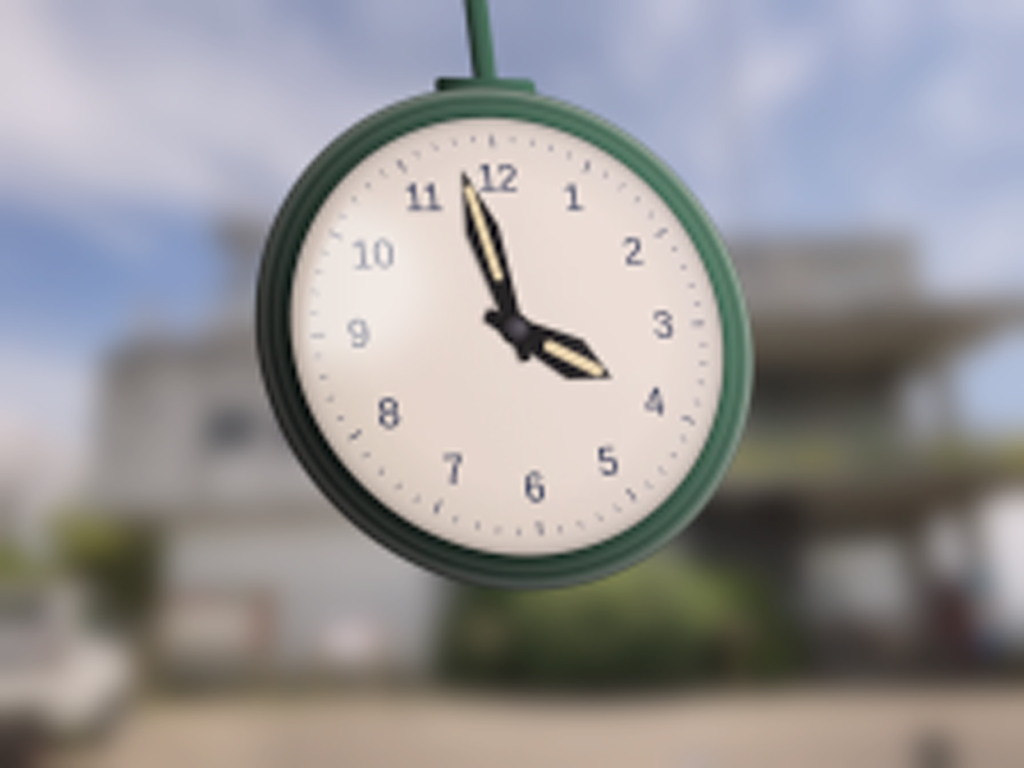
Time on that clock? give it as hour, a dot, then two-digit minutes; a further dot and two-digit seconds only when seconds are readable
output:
3.58
